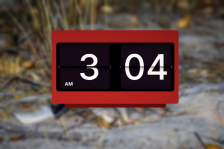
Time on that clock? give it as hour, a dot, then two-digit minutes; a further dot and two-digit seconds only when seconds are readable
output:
3.04
